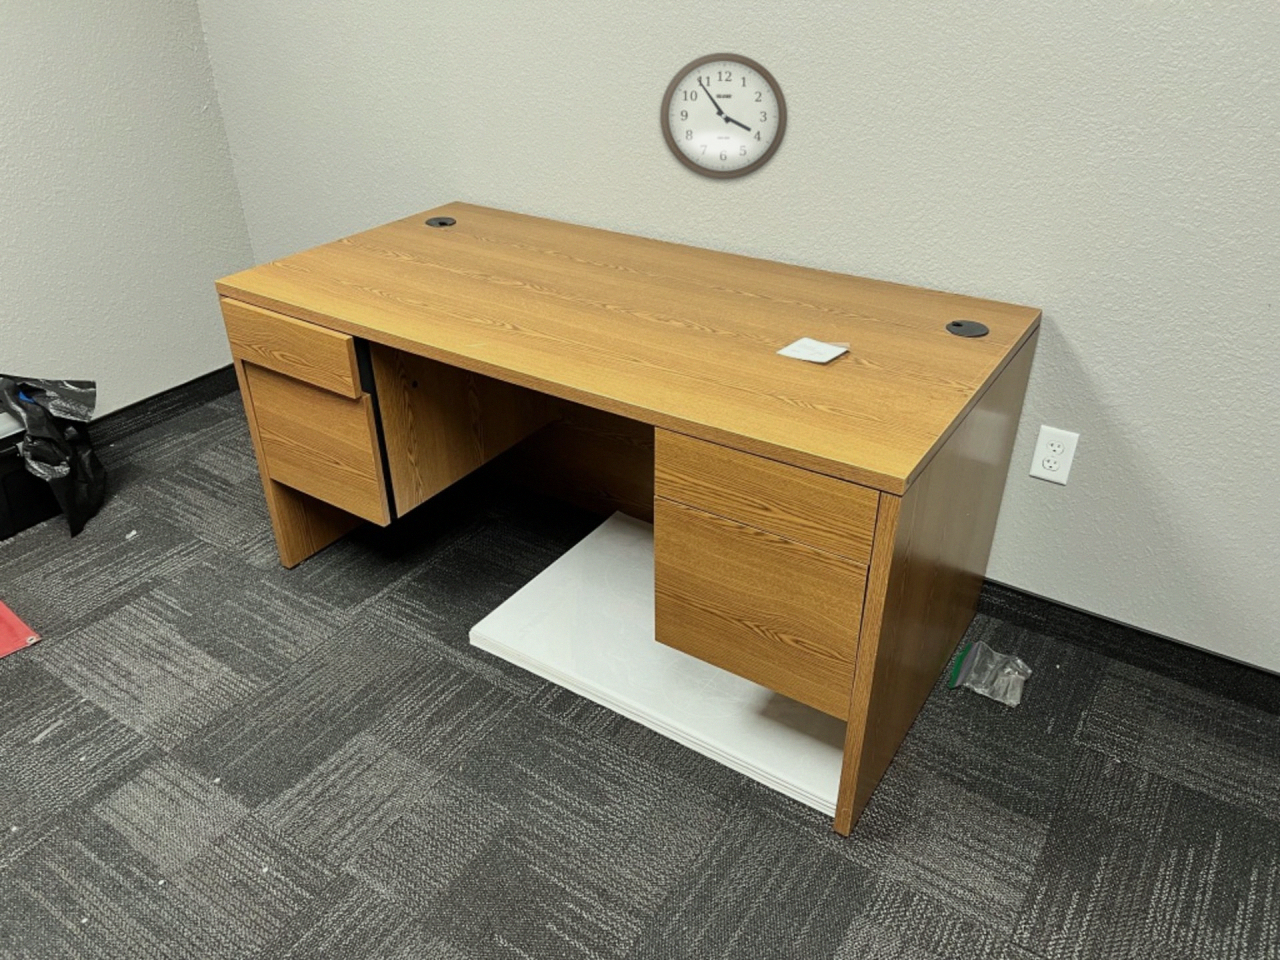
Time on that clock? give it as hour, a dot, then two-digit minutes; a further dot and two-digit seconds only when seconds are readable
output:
3.54
